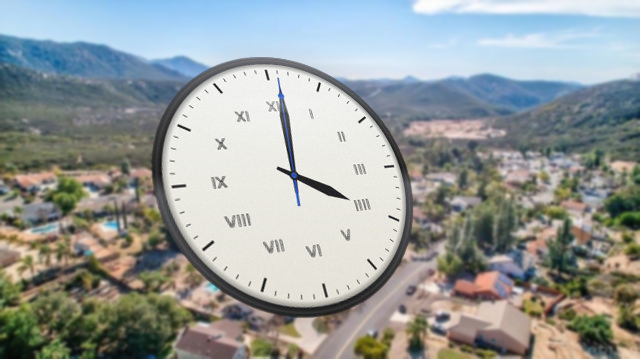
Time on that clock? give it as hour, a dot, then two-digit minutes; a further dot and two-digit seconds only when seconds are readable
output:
4.01.01
